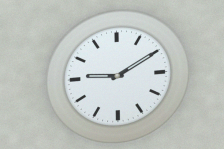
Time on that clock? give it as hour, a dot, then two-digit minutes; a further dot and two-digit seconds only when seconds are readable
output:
9.10
